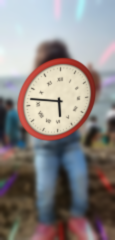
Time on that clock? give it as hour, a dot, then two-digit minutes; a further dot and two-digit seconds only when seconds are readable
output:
5.47
